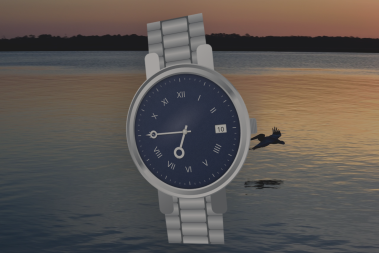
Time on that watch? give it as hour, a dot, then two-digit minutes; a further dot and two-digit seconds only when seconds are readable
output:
6.45
